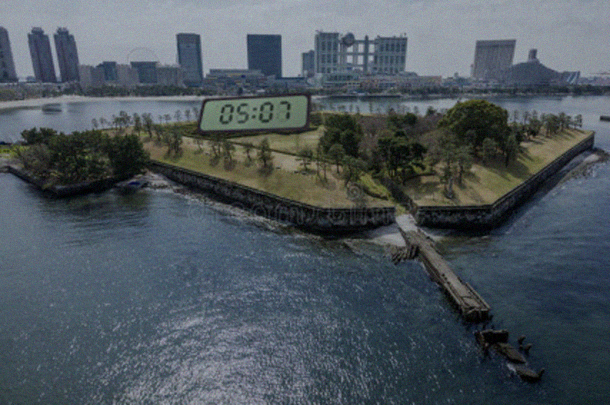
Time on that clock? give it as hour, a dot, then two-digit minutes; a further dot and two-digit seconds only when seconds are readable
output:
5.07
